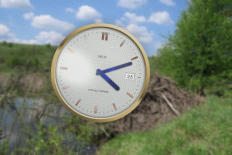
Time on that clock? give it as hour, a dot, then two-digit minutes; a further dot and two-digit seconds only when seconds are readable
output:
4.11
